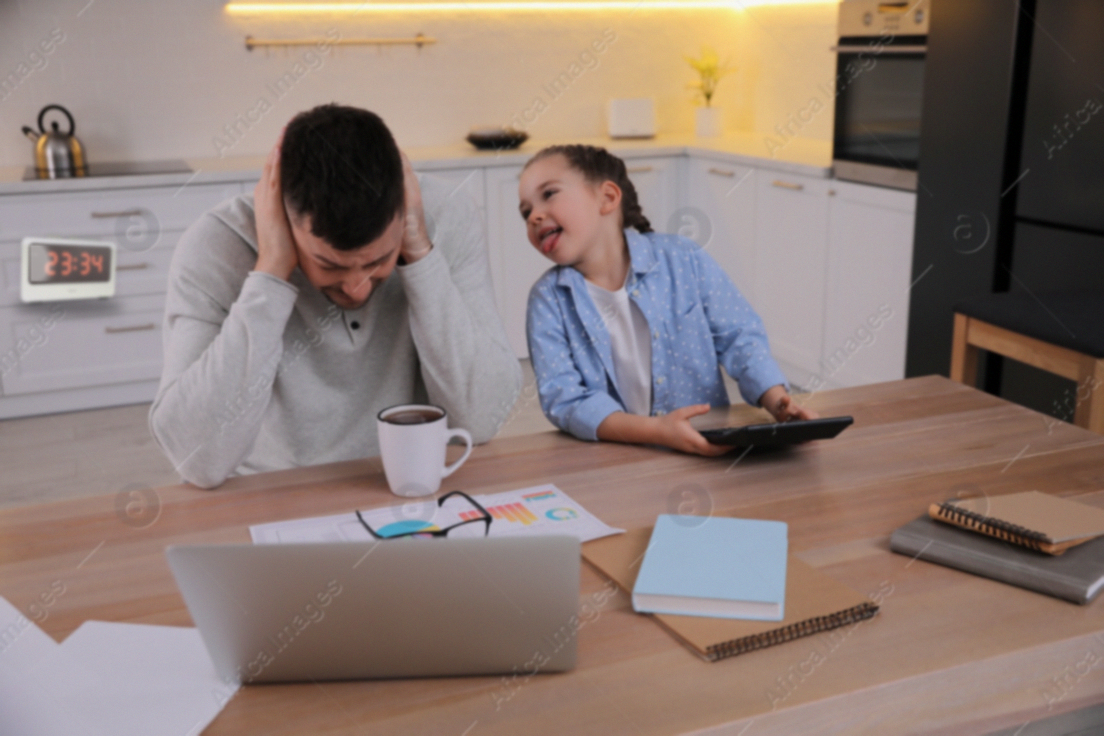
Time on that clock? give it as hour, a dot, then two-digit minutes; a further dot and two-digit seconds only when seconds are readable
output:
23.34
